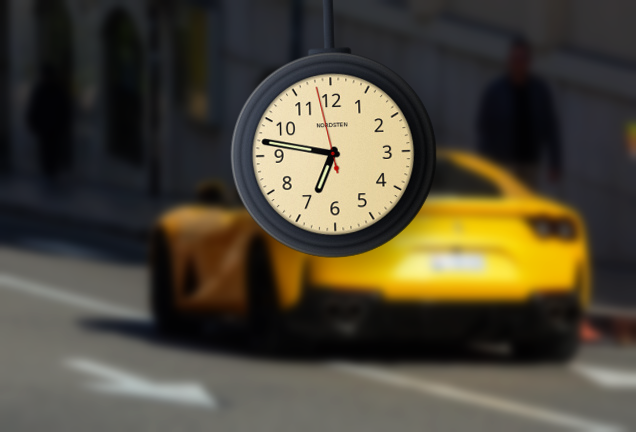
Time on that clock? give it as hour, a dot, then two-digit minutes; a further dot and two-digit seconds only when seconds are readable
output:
6.46.58
